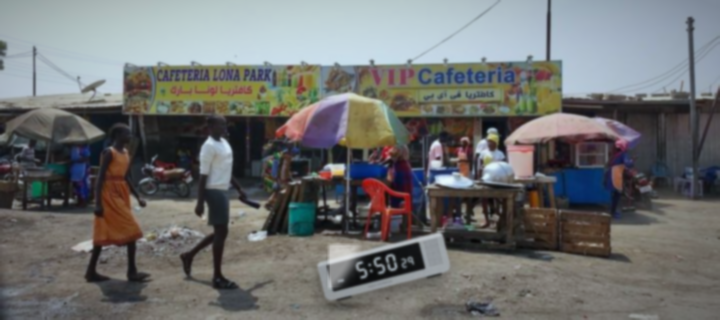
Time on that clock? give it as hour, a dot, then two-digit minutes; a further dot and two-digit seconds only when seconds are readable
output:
5.50
